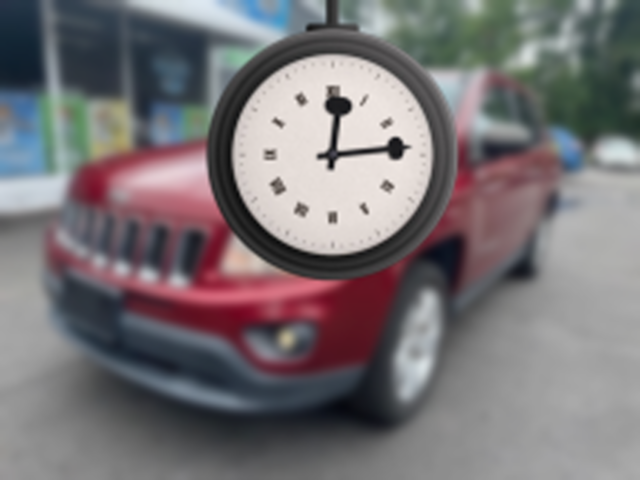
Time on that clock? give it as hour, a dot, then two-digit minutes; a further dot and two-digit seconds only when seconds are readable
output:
12.14
